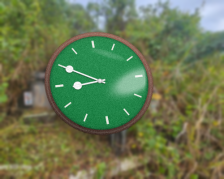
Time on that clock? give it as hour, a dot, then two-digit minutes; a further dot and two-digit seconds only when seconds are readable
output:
8.50
